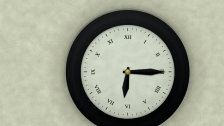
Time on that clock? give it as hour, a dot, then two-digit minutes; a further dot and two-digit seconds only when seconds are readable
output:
6.15
